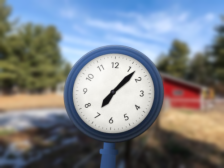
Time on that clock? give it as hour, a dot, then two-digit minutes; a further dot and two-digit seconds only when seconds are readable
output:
7.07
